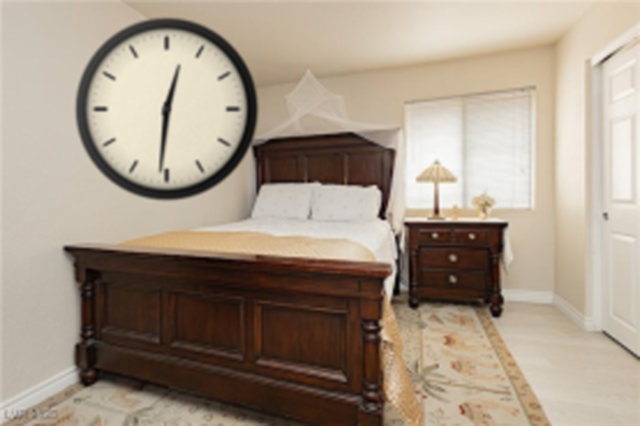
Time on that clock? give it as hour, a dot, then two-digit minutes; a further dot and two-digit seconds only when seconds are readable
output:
12.31
